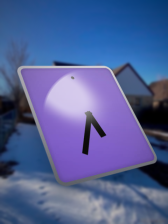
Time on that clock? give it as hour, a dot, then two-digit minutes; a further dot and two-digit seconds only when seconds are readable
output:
5.35
